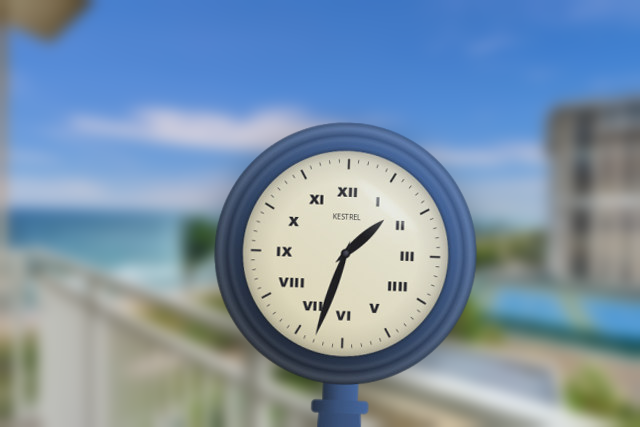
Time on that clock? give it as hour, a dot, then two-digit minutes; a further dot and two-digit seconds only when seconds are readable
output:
1.33
